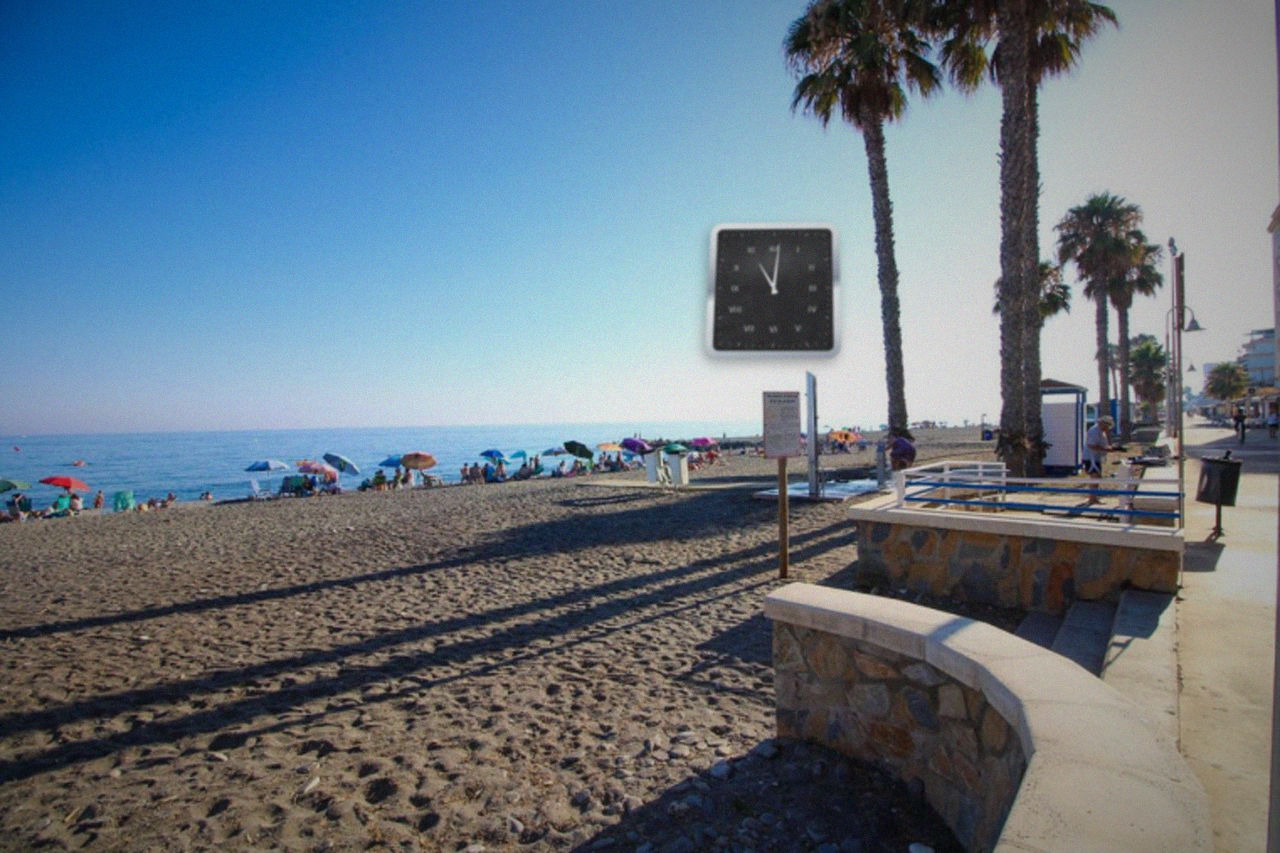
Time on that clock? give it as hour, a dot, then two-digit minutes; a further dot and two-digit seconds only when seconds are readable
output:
11.01
